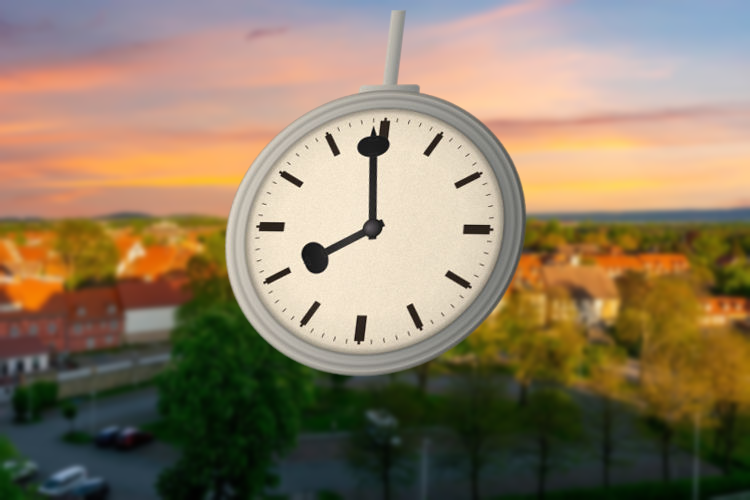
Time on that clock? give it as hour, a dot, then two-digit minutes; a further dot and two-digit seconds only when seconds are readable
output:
7.59
